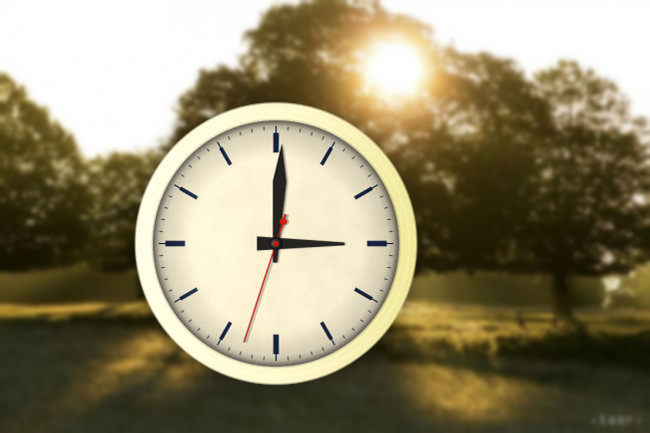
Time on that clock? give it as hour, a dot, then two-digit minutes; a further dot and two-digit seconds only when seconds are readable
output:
3.00.33
